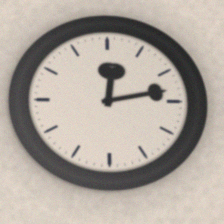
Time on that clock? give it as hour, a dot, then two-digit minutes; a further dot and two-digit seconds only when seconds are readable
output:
12.13
